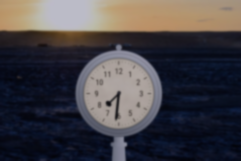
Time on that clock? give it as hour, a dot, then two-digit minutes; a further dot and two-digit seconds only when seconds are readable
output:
7.31
